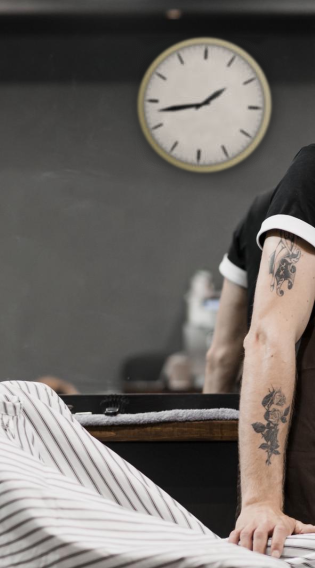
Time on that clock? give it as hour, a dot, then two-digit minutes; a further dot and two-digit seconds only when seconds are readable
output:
1.43
